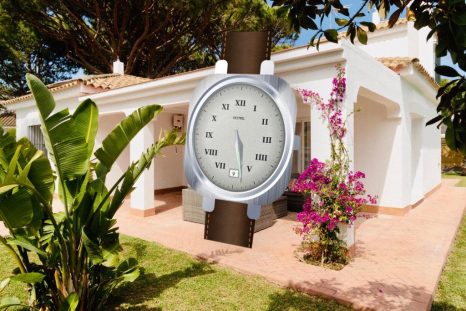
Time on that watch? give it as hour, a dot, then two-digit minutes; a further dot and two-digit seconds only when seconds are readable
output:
5.28
